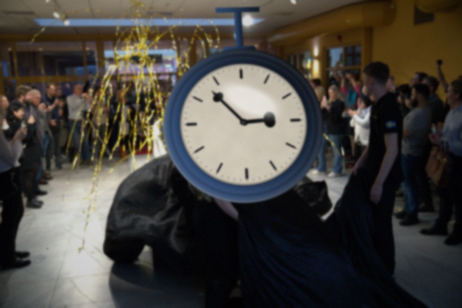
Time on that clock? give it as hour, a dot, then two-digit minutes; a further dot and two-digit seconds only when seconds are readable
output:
2.53
